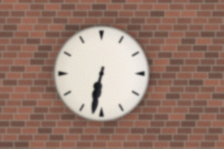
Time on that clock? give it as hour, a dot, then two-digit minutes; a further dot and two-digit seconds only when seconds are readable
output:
6.32
